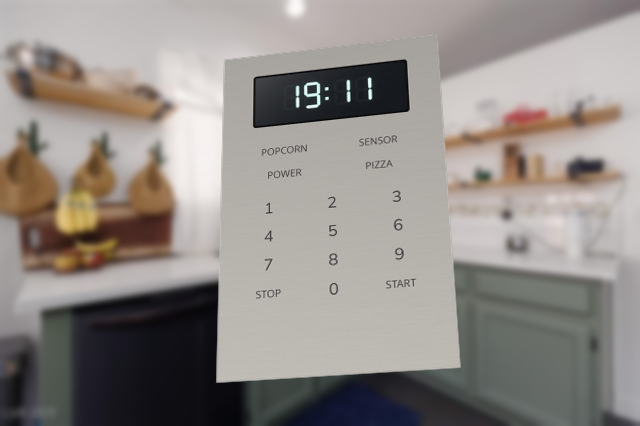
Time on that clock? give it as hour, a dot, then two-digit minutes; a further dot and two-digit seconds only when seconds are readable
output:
19.11
